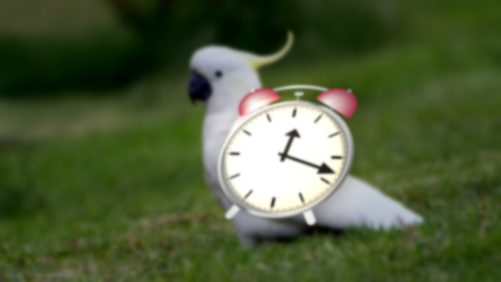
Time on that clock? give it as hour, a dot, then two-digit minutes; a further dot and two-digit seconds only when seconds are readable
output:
12.18
